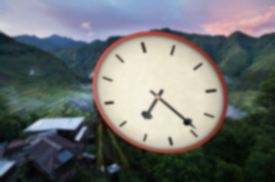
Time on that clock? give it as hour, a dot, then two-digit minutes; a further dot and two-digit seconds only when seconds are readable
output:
7.24
